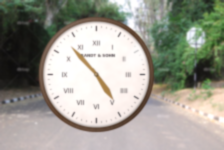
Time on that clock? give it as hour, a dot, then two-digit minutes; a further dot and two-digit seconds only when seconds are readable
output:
4.53
